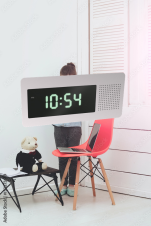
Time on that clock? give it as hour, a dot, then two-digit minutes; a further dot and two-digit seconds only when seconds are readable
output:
10.54
